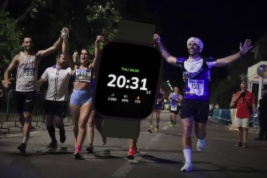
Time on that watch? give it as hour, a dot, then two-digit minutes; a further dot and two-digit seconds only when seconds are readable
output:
20.31
